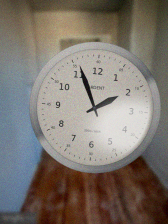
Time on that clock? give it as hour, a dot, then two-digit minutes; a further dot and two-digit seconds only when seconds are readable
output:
1.56
